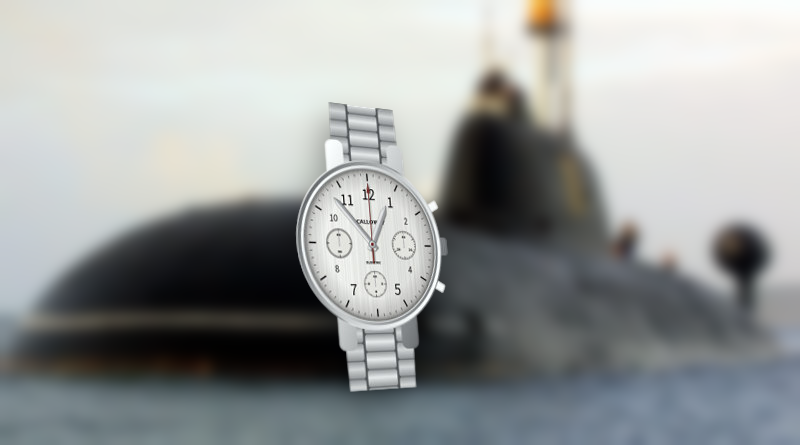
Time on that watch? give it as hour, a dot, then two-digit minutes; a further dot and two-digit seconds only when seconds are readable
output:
12.53
